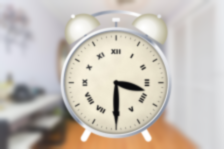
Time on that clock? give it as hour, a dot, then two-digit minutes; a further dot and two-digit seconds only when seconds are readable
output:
3.30
